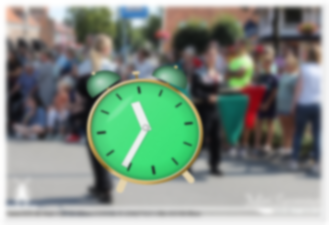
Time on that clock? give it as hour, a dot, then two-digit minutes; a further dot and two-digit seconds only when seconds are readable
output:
11.36
